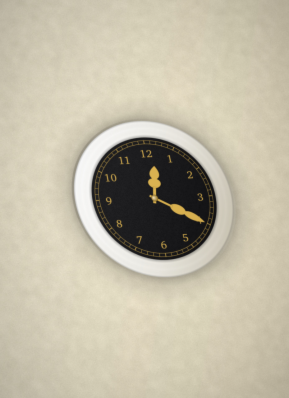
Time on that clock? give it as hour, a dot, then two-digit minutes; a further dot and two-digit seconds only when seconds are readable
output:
12.20
